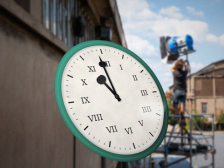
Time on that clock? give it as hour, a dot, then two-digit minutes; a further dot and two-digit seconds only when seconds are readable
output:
10.59
